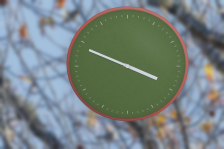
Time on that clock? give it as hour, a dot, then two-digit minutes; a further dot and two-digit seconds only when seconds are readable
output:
3.49
